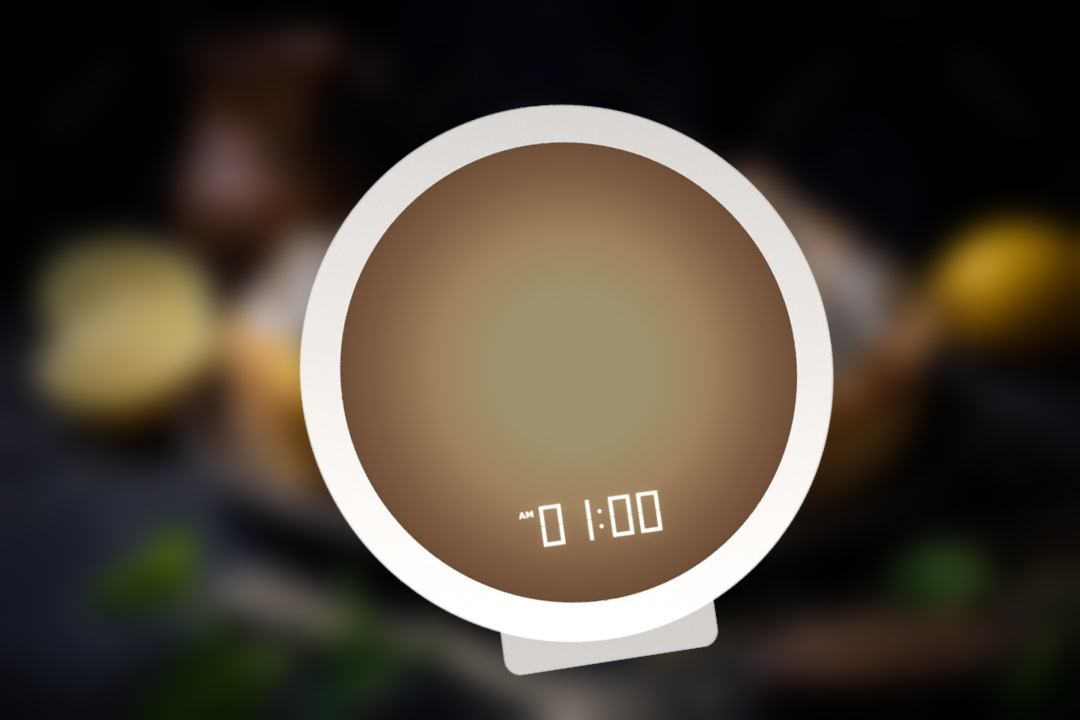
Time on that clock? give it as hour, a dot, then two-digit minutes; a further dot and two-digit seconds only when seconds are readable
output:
1.00
